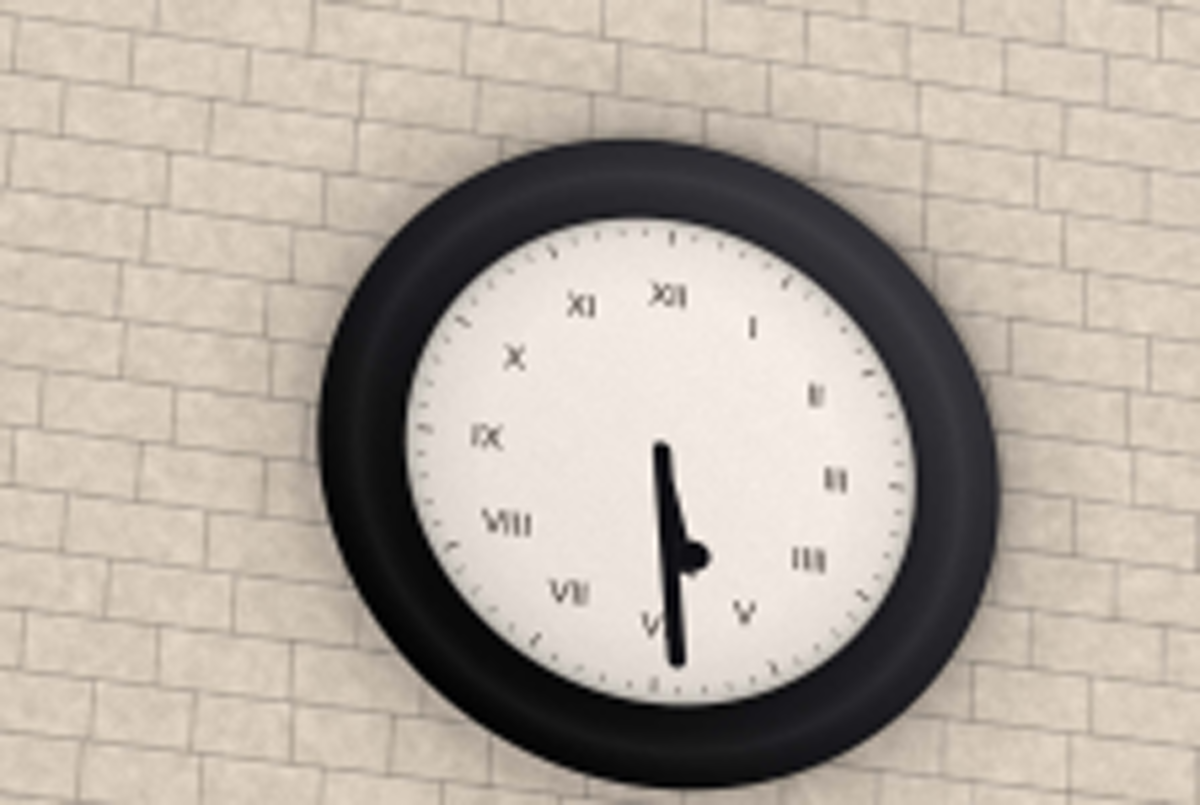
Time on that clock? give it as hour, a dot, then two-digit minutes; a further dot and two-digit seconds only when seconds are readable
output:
5.29
